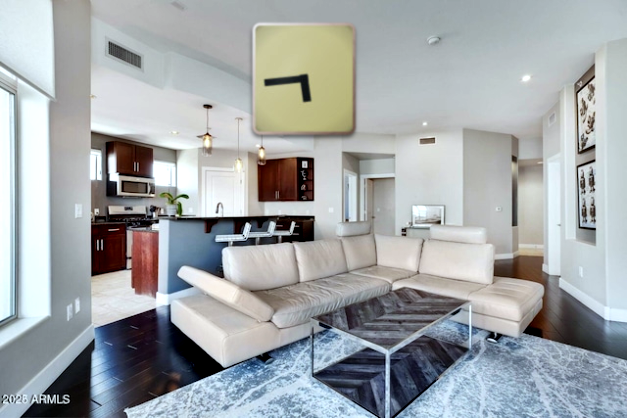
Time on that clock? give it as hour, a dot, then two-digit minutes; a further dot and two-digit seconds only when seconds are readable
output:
5.44
